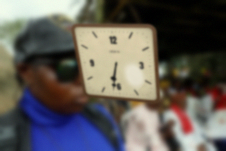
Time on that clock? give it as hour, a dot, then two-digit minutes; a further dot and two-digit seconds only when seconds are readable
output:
6.32
